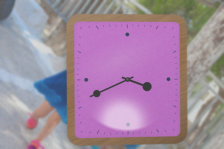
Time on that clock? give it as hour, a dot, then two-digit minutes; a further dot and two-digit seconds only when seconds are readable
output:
3.41
